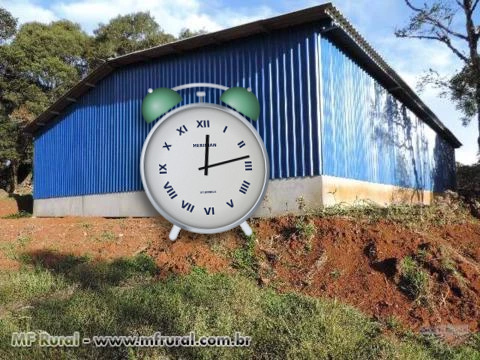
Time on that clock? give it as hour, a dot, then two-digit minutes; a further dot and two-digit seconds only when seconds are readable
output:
12.13
